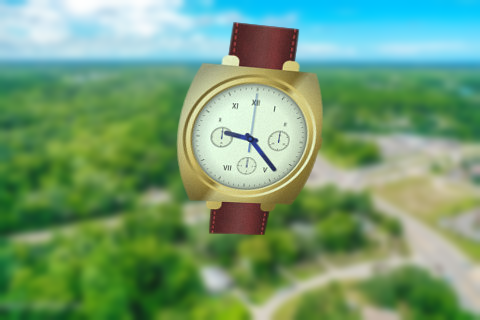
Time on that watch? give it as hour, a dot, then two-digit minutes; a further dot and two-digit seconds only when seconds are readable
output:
9.23
